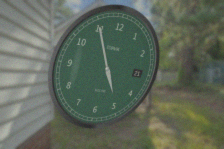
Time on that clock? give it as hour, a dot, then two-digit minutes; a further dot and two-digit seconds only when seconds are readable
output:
4.55
